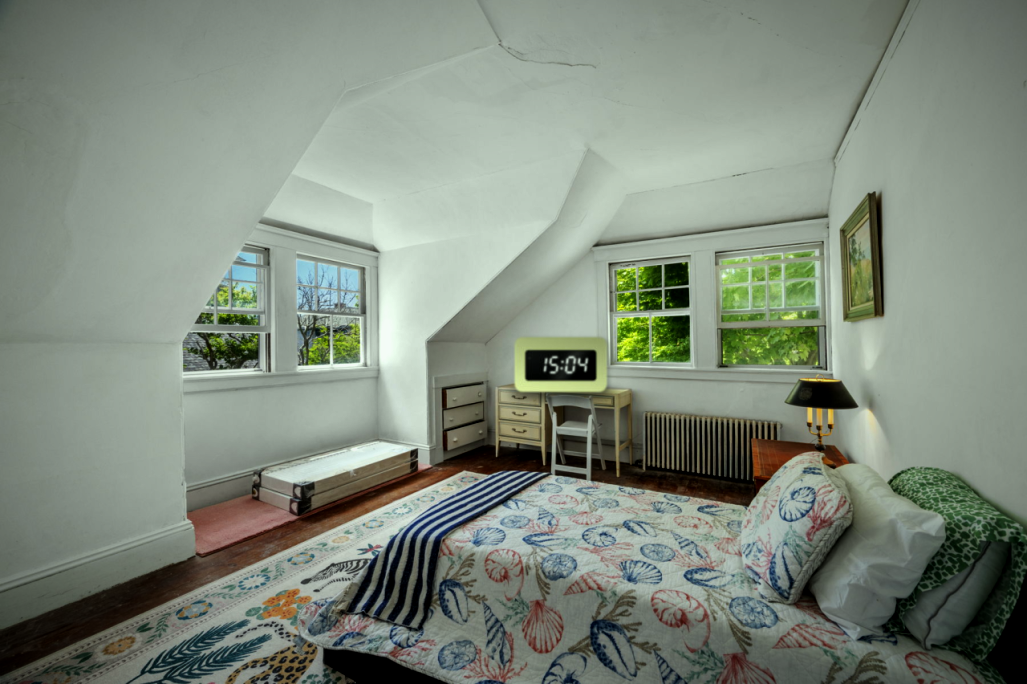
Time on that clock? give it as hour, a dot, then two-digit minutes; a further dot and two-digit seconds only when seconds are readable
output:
15.04
